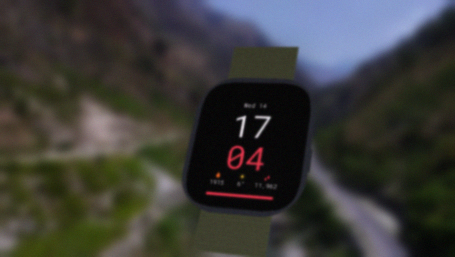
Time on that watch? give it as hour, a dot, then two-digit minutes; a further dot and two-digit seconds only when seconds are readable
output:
17.04
